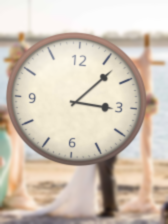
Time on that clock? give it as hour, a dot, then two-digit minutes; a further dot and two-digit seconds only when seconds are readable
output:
3.07
